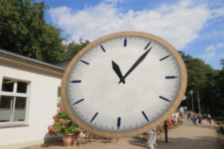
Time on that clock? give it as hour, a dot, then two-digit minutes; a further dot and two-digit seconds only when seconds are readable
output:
11.06
